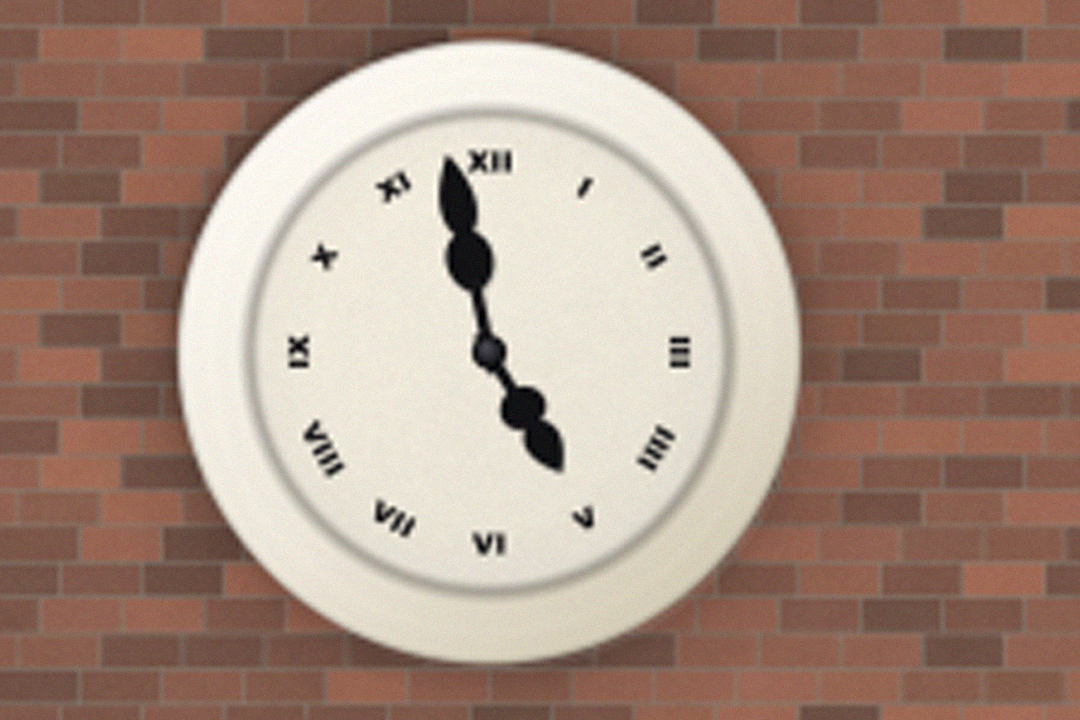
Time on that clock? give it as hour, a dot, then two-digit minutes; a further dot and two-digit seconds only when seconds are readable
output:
4.58
